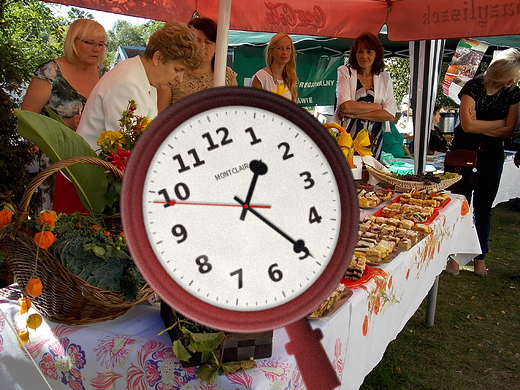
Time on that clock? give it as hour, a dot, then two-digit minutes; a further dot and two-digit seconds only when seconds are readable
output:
1.24.49
